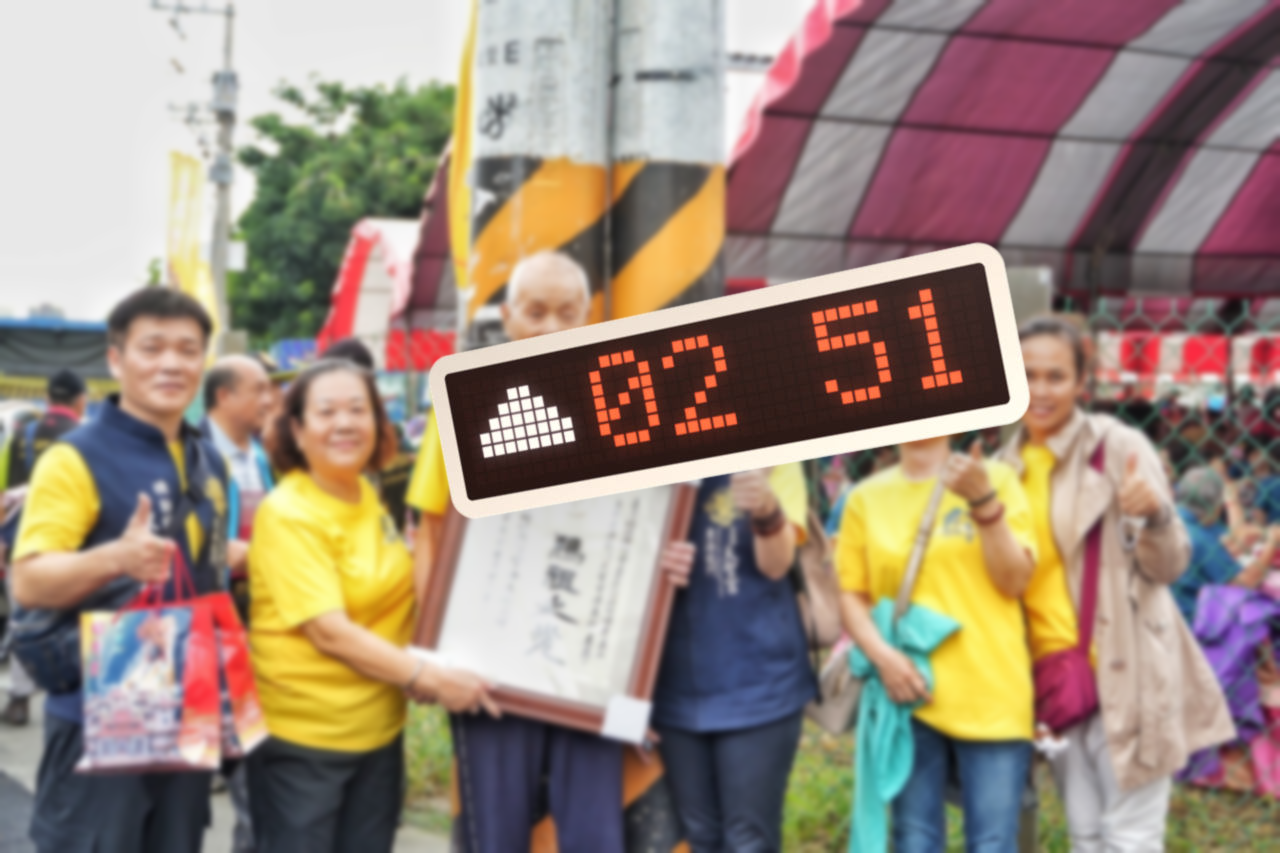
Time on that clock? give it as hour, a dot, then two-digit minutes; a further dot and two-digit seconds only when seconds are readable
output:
2.51
